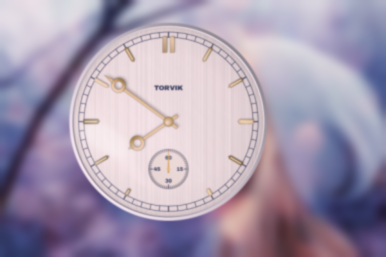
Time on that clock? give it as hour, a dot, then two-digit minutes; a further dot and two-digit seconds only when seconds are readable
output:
7.51
